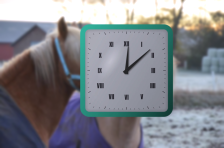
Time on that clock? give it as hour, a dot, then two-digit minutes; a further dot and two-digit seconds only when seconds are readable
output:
12.08
